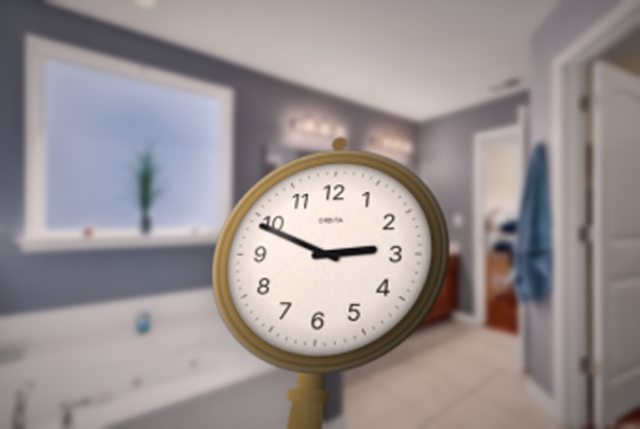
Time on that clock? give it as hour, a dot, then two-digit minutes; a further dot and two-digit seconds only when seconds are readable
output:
2.49
